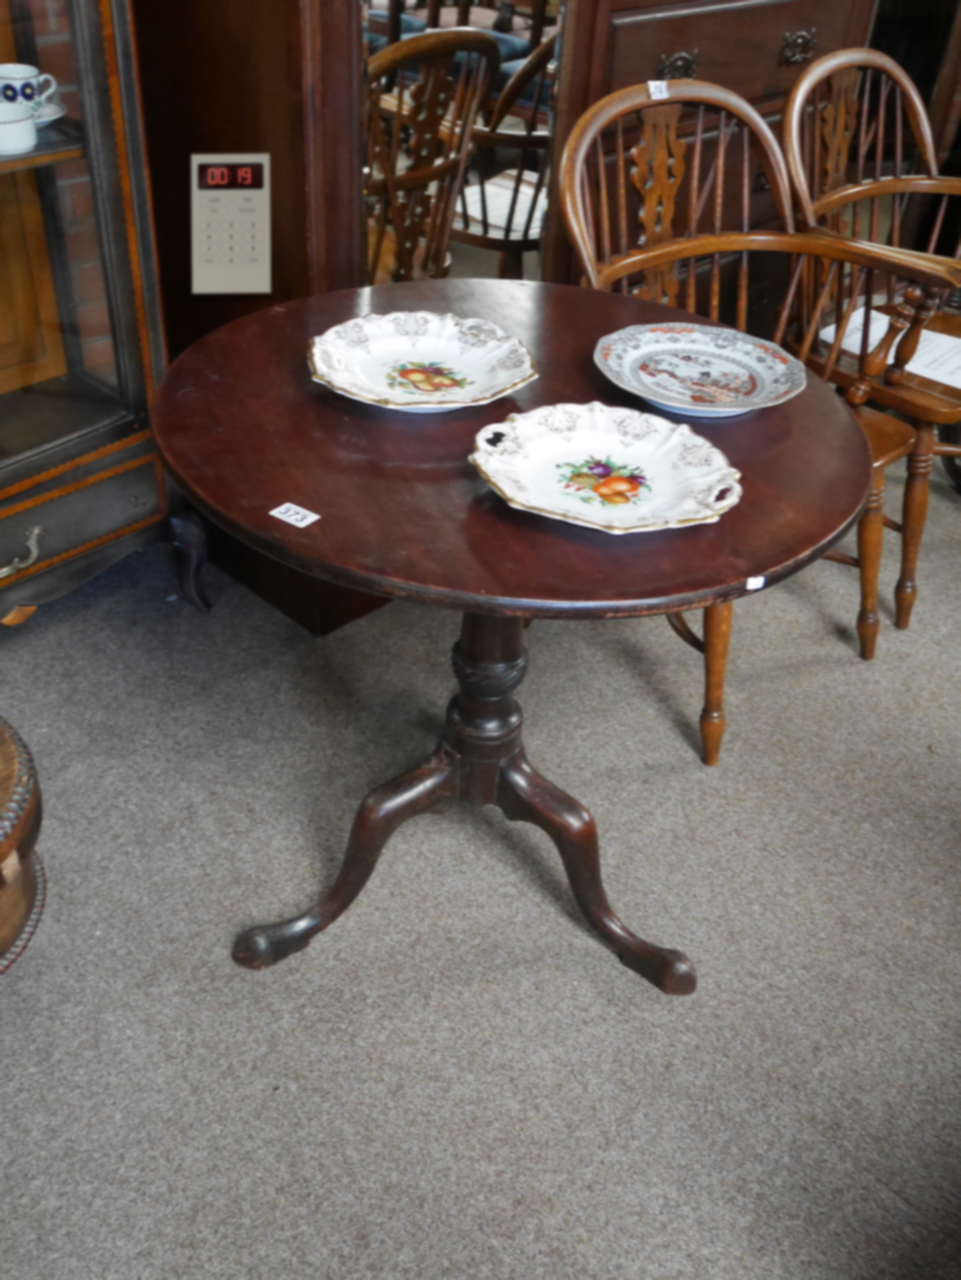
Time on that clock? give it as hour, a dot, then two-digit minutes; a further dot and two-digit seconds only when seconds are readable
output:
0.19
